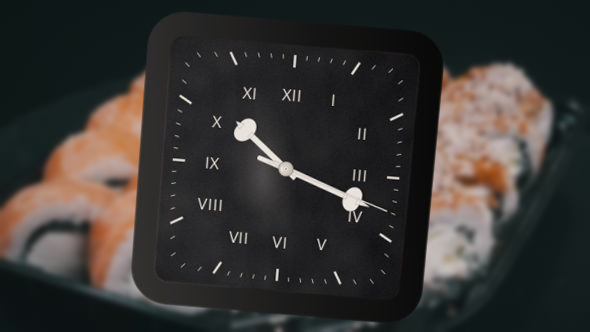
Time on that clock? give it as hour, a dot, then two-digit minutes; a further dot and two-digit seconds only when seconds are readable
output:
10.18.18
